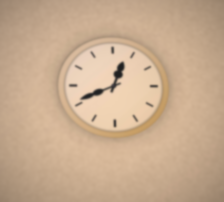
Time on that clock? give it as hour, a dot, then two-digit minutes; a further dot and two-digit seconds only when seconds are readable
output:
12.41
